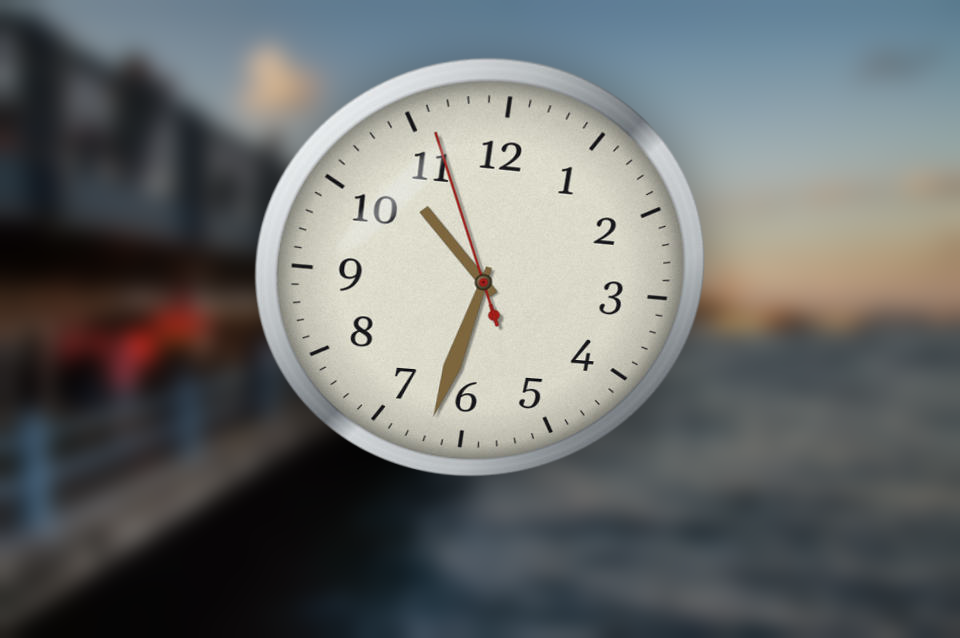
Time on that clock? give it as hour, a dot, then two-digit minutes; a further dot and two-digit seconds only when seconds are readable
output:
10.31.56
